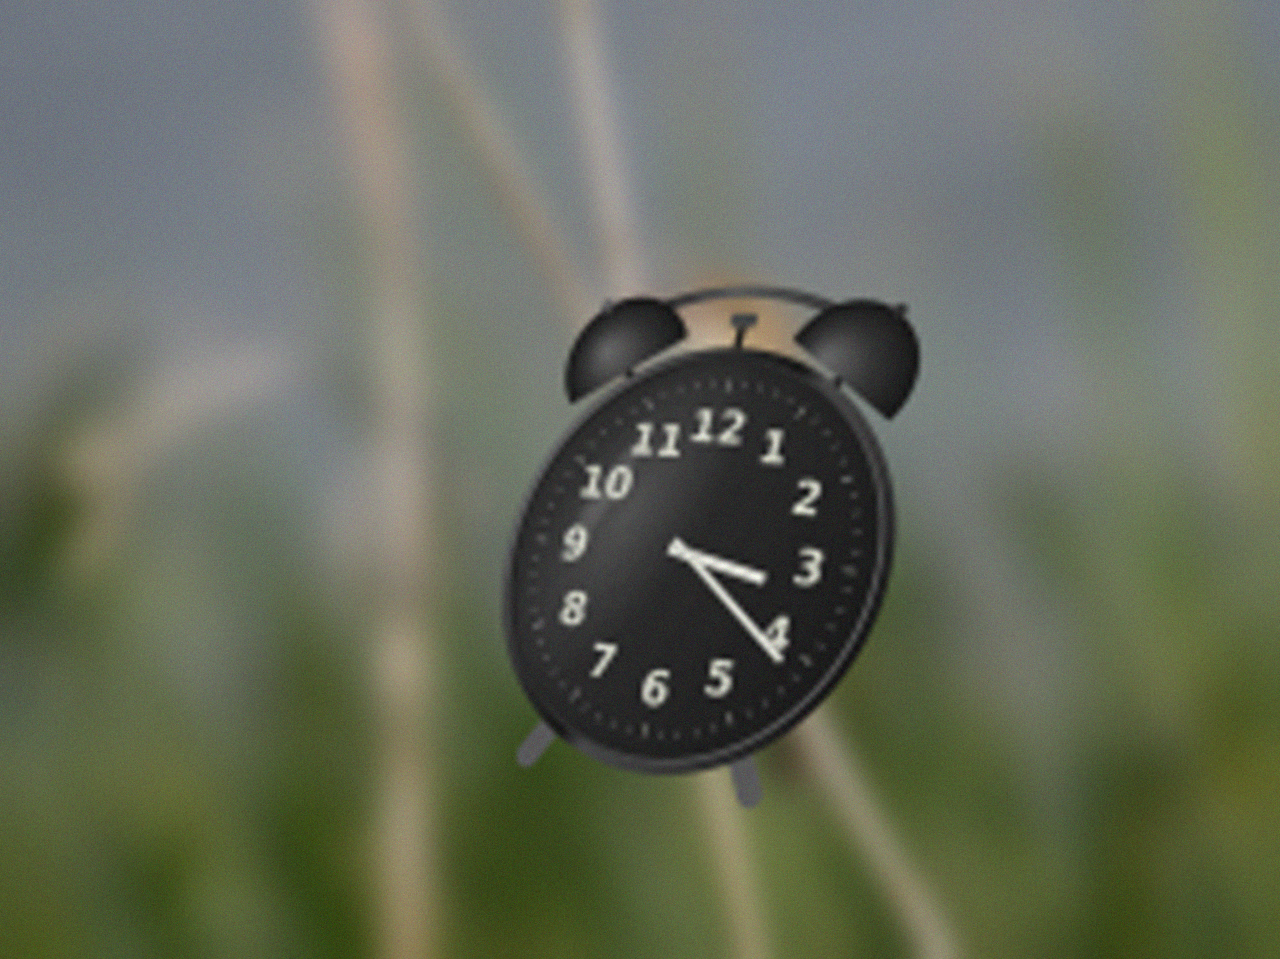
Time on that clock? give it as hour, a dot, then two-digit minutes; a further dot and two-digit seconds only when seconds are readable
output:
3.21
